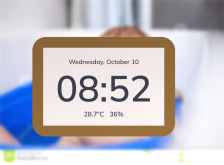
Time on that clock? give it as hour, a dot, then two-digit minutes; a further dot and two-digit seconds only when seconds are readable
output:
8.52
